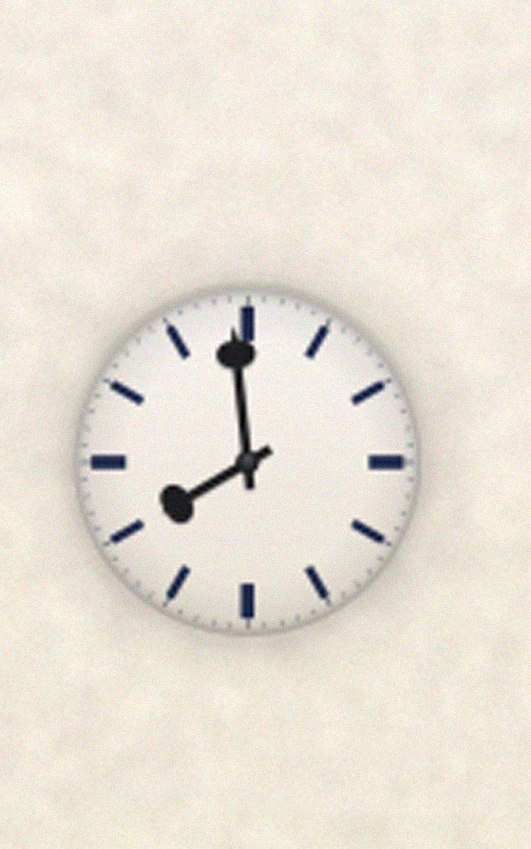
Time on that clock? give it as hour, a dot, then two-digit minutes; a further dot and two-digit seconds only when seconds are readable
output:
7.59
